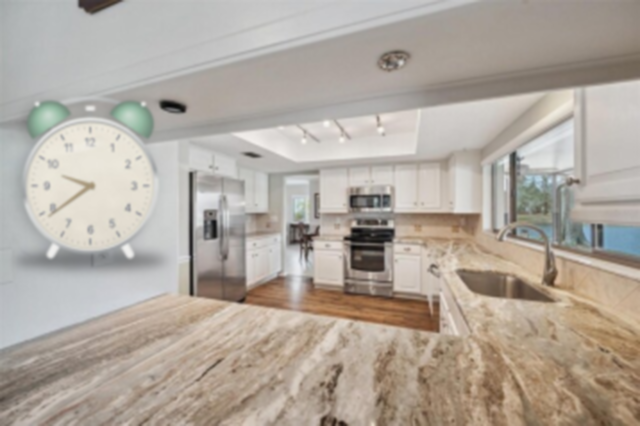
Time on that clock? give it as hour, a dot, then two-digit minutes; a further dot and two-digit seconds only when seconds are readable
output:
9.39
